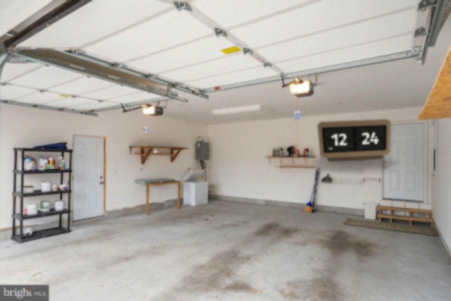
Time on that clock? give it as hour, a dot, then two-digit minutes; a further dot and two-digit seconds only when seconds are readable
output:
12.24
